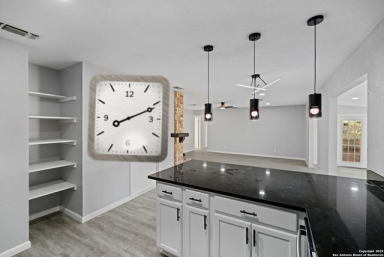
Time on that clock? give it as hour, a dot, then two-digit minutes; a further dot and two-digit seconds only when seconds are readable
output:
8.11
